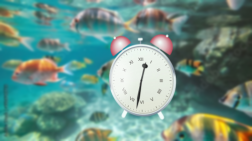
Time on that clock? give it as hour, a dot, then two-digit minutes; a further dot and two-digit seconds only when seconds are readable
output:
12.32
